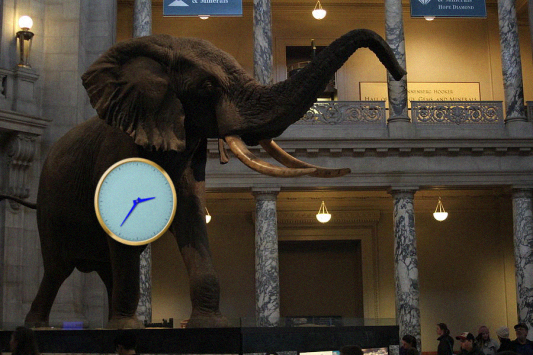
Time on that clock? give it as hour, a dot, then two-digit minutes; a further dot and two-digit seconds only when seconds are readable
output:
2.36
